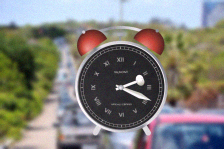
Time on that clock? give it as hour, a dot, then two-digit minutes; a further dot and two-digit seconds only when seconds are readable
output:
2.19
